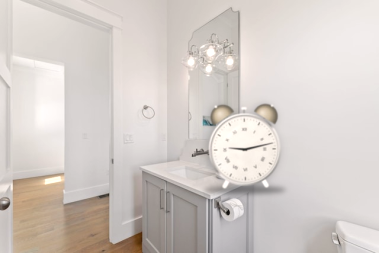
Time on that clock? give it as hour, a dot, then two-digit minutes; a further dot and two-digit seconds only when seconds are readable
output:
9.13
